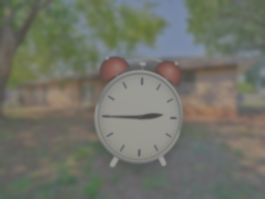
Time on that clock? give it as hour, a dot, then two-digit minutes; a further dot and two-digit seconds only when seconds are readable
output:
2.45
